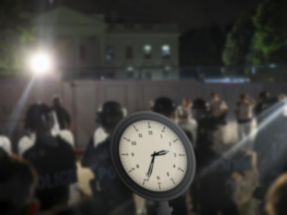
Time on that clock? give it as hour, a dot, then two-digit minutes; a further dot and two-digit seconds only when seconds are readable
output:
2.34
